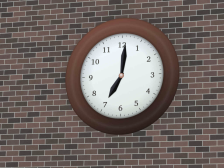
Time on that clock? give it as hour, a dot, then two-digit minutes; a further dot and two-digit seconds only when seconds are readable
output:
7.01
